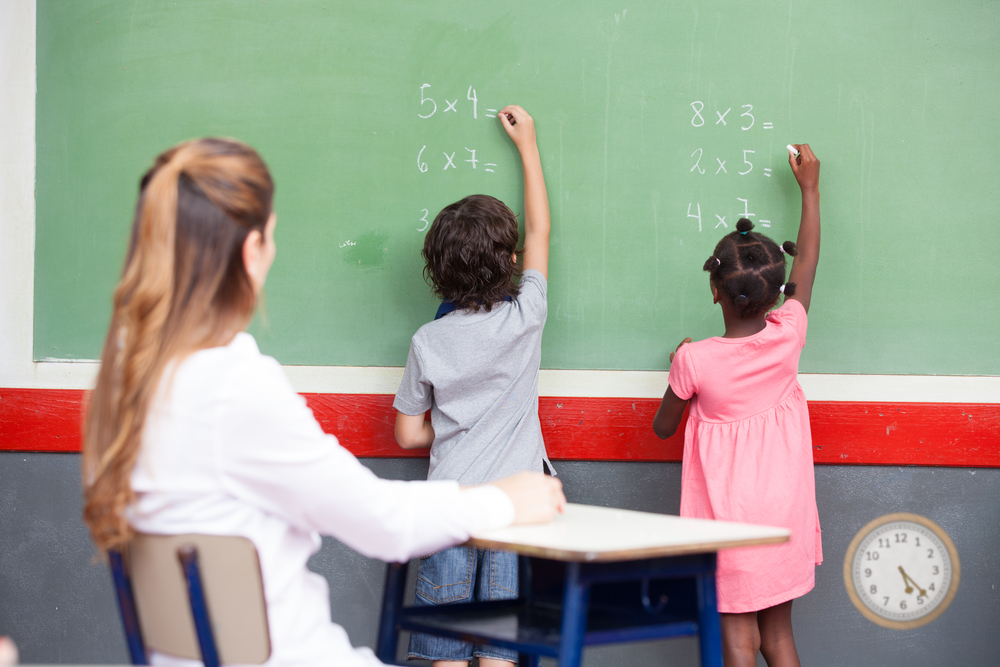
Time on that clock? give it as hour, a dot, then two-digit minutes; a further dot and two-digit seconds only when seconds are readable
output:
5.23
